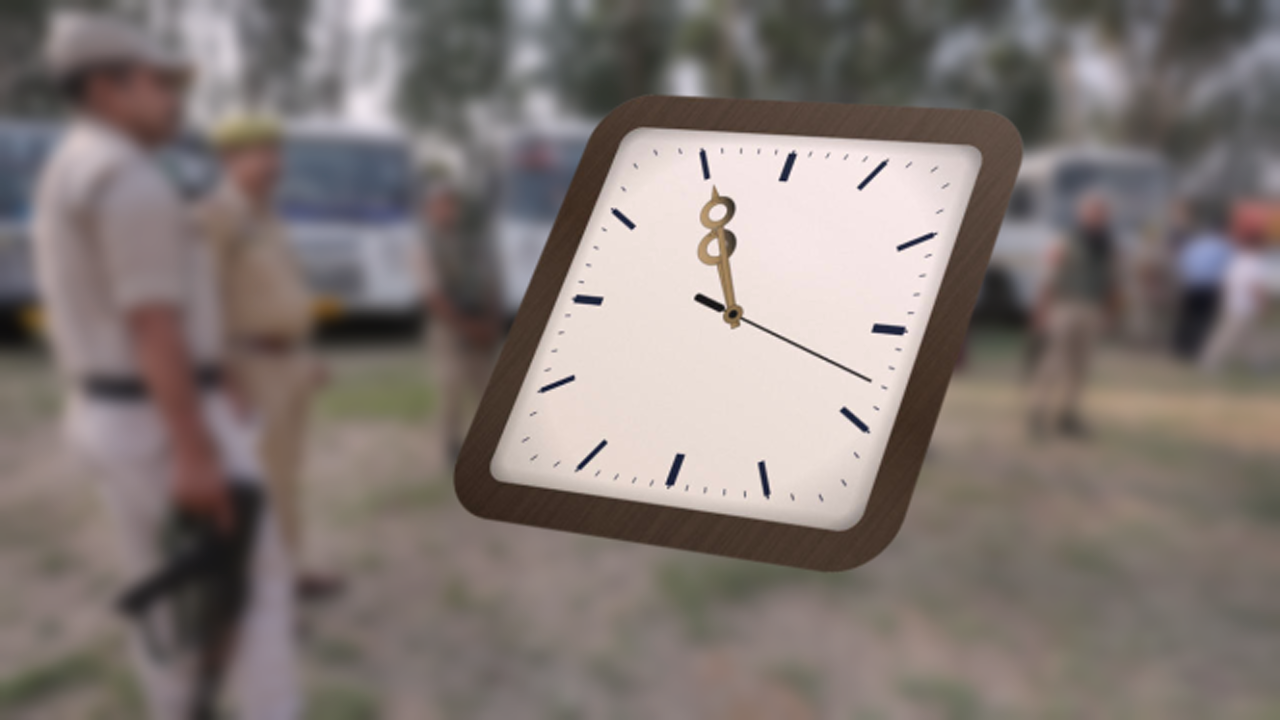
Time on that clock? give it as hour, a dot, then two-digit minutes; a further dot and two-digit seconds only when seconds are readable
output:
10.55.18
